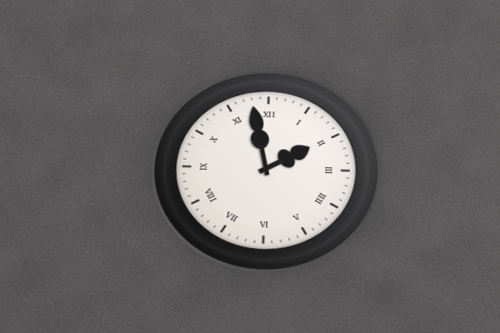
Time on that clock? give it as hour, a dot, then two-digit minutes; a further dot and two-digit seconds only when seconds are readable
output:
1.58
